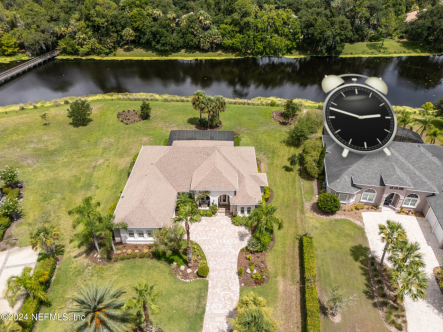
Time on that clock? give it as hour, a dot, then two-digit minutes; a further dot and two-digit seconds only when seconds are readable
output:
2.48
